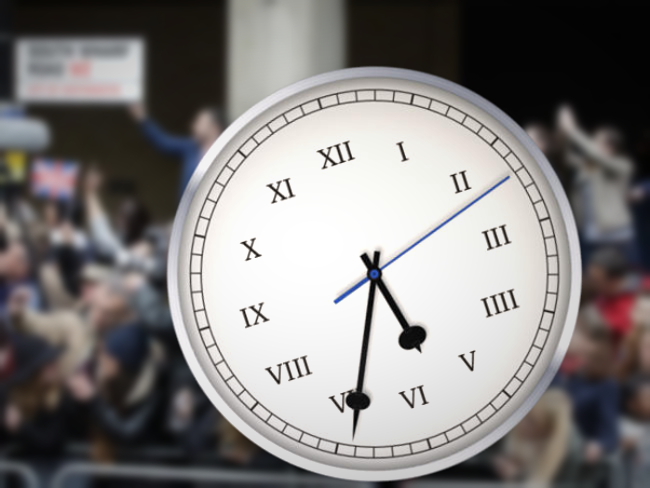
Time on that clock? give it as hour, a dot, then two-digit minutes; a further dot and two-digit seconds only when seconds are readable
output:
5.34.12
